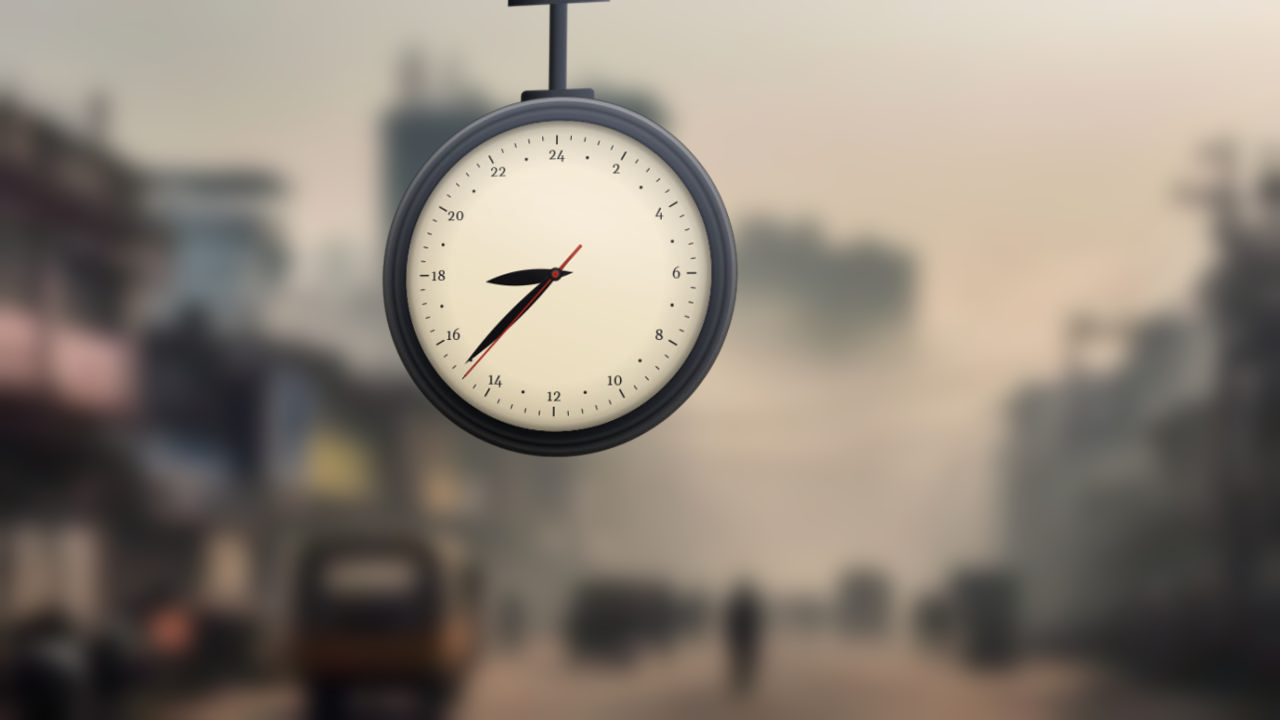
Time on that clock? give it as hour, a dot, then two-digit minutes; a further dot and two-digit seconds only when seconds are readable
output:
17.37.37
